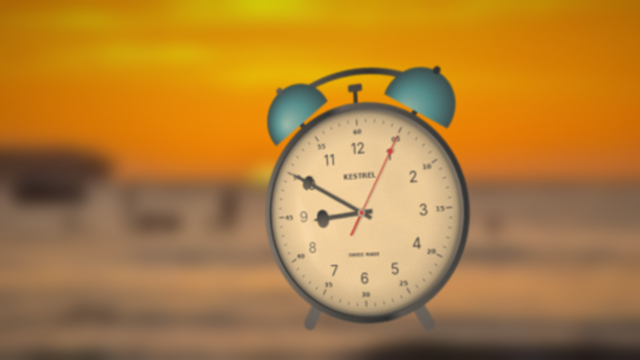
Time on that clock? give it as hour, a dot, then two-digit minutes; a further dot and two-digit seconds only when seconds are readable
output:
8.50.05
